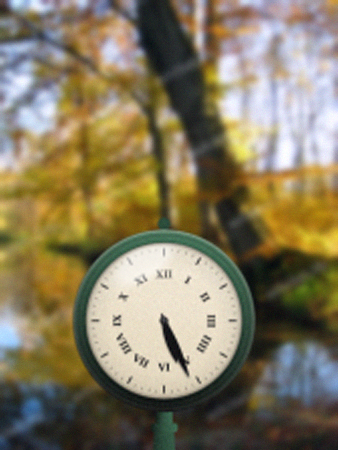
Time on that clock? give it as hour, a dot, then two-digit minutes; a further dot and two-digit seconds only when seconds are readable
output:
5.26
